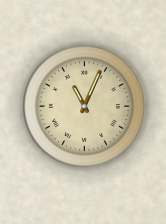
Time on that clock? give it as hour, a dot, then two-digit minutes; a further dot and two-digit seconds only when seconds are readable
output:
11.04
